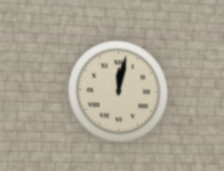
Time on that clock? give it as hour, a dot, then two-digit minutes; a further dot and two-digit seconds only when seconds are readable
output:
12.02
